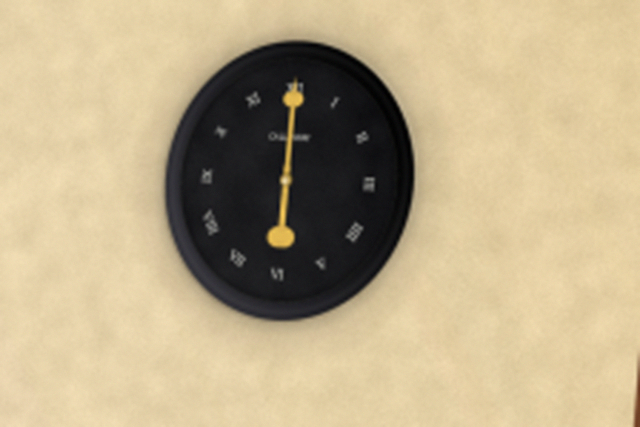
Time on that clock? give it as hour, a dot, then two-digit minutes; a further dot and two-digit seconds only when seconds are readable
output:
6.00
